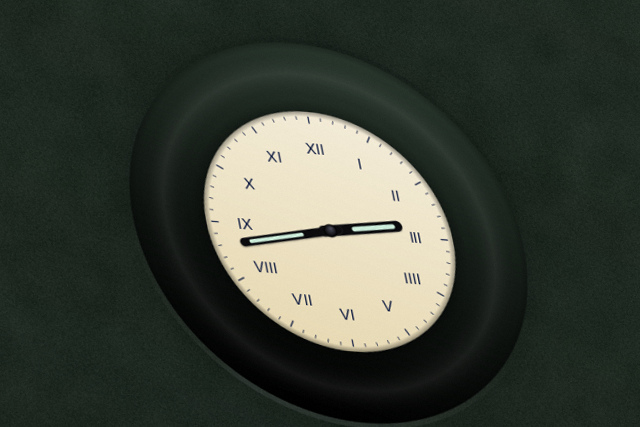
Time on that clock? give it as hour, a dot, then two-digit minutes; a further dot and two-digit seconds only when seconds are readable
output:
2.43
